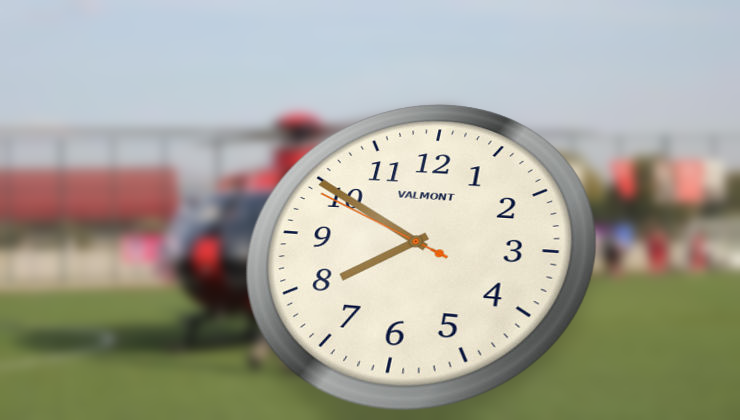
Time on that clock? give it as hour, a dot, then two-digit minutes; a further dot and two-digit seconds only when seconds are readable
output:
7.49.49
